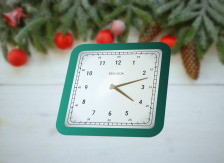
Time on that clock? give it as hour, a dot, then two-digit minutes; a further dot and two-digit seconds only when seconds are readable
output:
4.12
